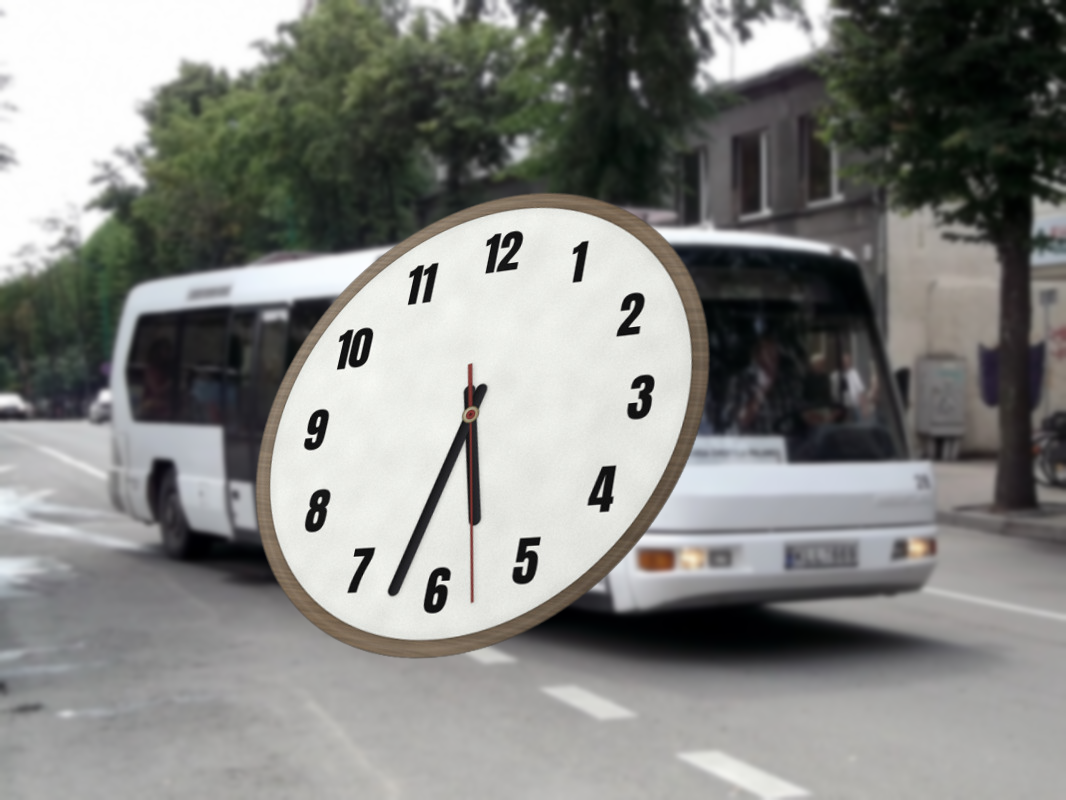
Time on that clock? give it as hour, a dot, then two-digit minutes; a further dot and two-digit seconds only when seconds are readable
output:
5.32.28
